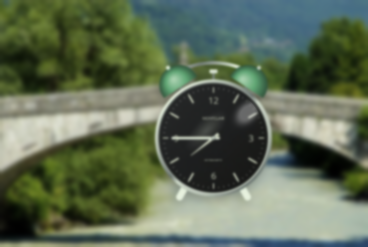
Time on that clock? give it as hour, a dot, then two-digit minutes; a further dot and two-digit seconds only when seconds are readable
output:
7.45
